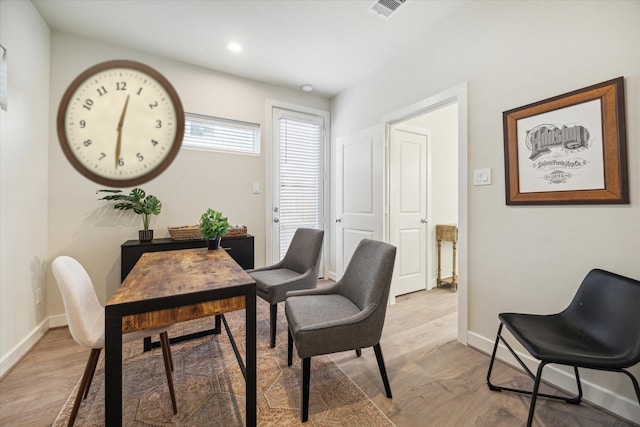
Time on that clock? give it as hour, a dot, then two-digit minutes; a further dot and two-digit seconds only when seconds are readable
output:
12.31
